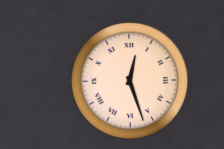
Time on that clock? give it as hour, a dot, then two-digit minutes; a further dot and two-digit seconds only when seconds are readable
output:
12.27
